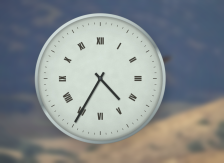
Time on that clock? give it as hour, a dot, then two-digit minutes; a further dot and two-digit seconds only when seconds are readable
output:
4.35
